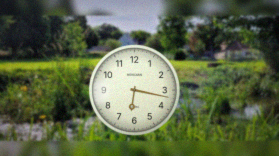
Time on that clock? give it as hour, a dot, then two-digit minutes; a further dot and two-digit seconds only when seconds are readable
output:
6.17
